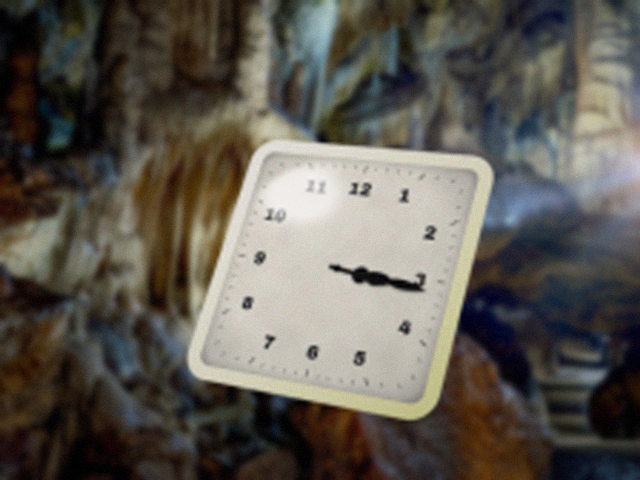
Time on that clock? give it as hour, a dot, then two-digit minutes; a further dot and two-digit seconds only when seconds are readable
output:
3.16
